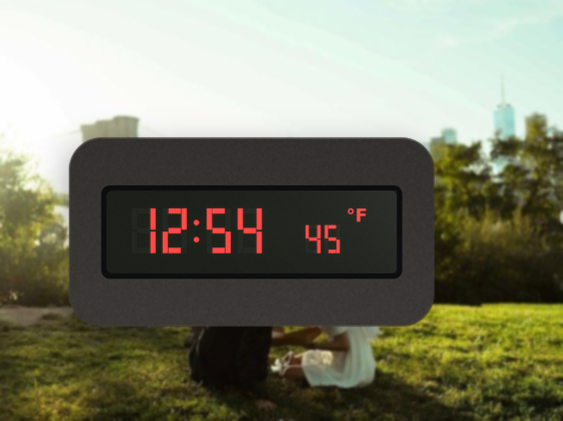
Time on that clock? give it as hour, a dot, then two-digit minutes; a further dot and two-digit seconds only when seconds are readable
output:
12.54
